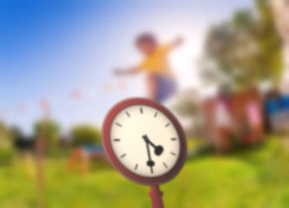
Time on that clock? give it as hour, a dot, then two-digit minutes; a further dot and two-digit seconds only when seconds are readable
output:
4.30
